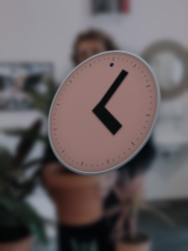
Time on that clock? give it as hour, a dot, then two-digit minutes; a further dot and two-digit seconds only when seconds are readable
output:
4.04
